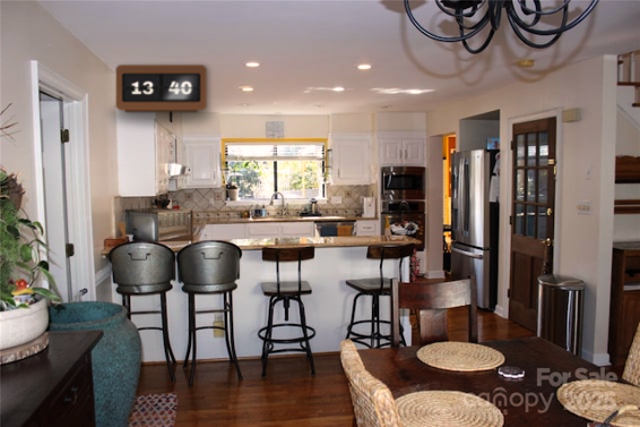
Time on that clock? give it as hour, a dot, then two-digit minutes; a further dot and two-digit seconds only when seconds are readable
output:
13.40
